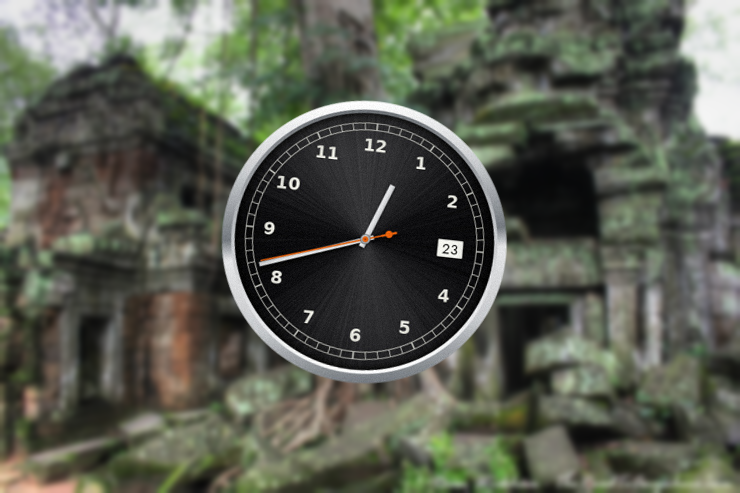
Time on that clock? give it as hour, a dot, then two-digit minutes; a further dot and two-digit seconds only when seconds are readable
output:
12.41.42
